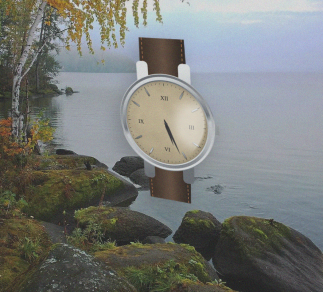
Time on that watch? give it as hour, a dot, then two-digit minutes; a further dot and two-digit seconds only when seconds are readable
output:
5.26
